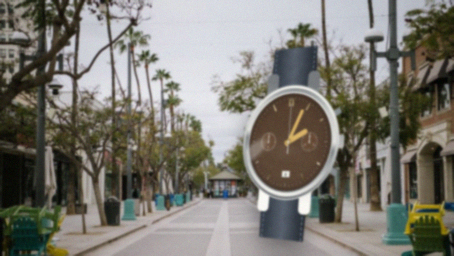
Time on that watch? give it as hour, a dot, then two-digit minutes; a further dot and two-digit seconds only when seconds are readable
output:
2.04
